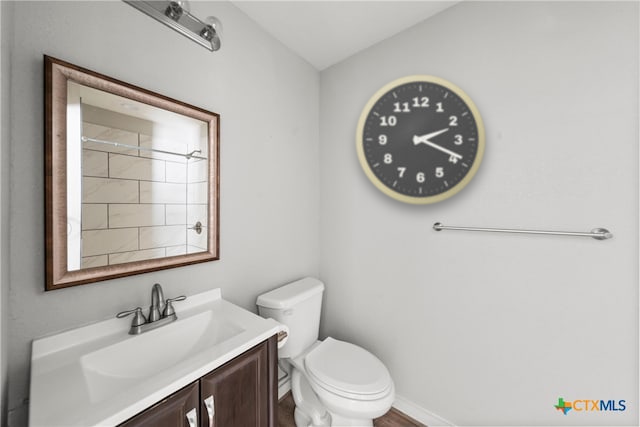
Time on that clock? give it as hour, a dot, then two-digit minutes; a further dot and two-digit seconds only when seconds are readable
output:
2.19
